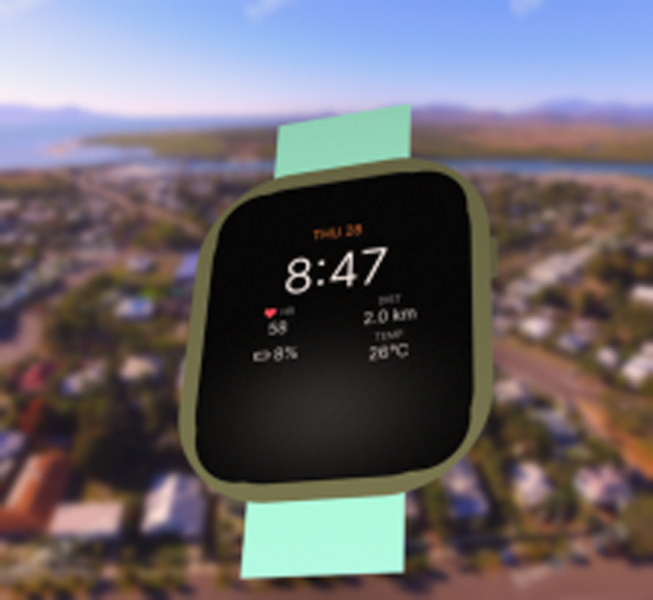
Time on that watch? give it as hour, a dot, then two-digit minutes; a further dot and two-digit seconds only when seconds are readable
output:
8.47
